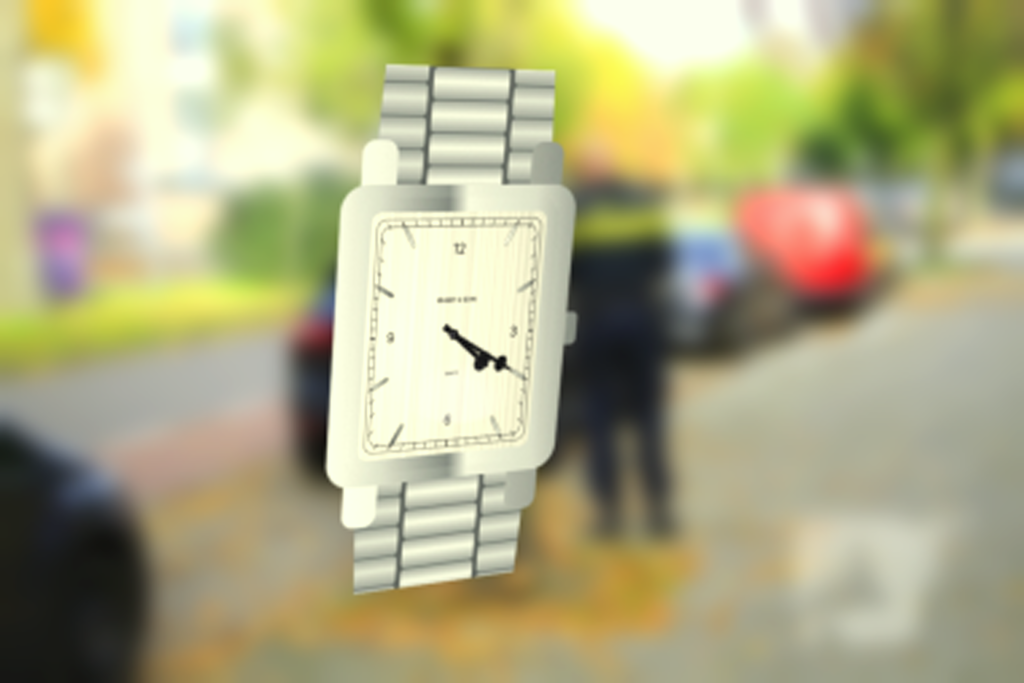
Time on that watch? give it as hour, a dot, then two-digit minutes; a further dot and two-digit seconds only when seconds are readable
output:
4.20
